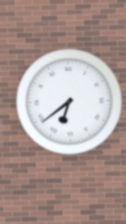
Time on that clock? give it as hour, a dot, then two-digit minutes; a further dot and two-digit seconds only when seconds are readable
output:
6.39
